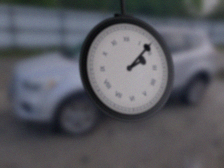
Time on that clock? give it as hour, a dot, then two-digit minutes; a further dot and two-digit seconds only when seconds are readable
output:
2.08
